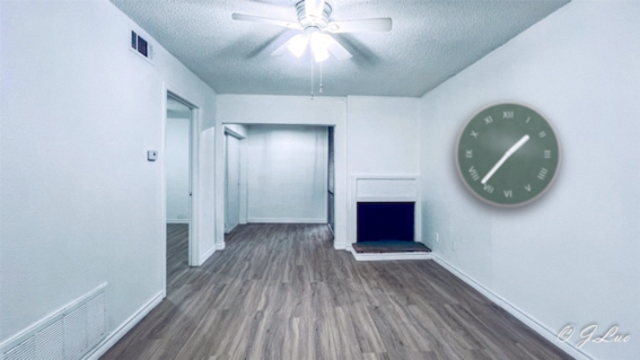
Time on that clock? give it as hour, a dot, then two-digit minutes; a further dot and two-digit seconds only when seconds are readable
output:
1.37
